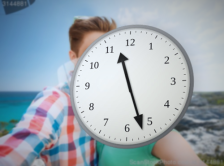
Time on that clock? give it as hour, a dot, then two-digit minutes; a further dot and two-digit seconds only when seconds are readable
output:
11.27
